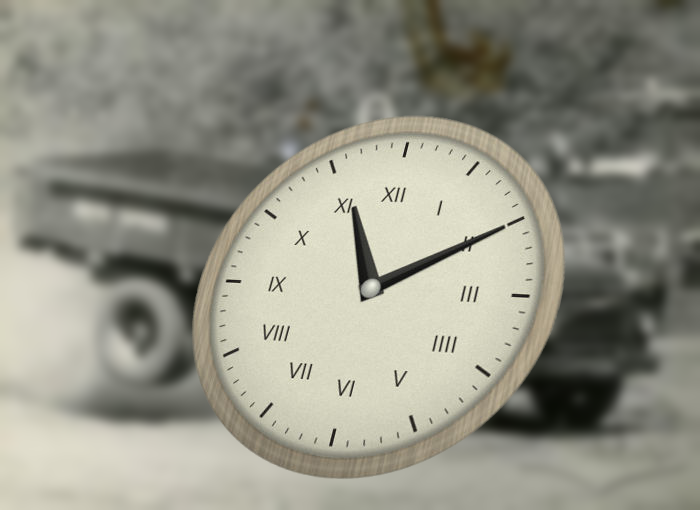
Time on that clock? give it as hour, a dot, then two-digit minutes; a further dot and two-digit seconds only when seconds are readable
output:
11.10
